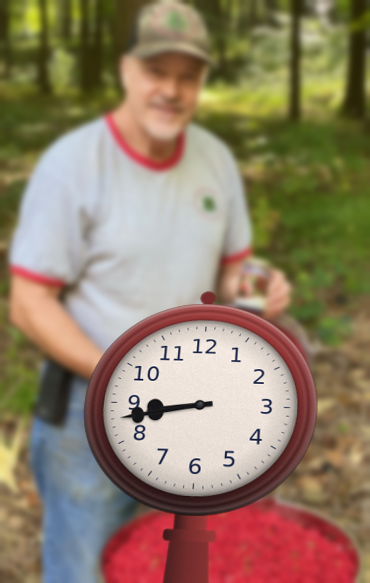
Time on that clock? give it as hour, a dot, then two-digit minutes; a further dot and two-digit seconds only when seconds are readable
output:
8.43
